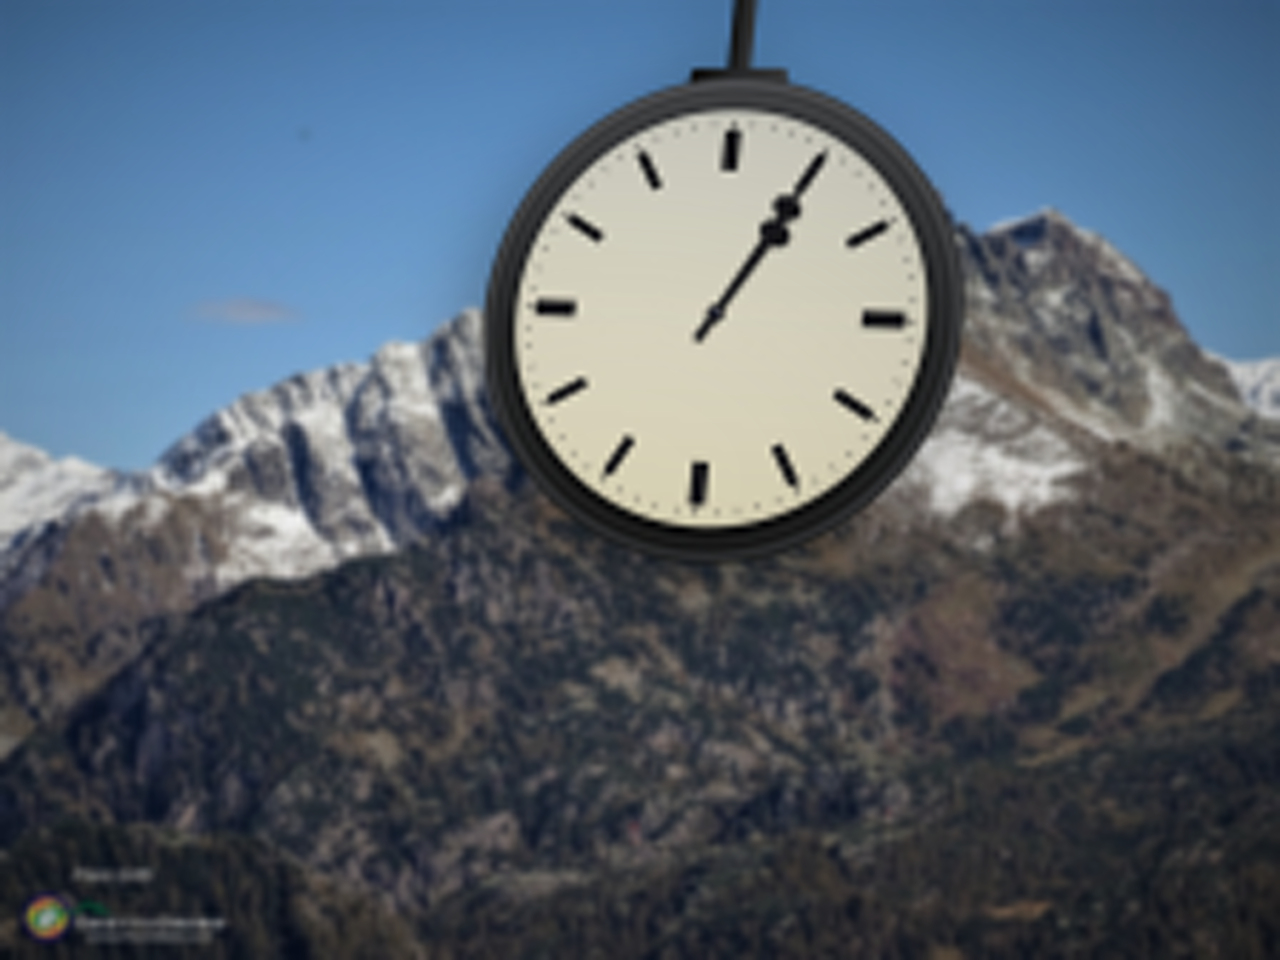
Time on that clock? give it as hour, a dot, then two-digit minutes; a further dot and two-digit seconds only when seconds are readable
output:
1.05
